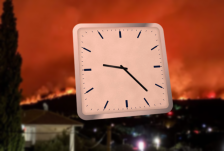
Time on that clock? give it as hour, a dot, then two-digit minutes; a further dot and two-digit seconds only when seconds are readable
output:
9.23
